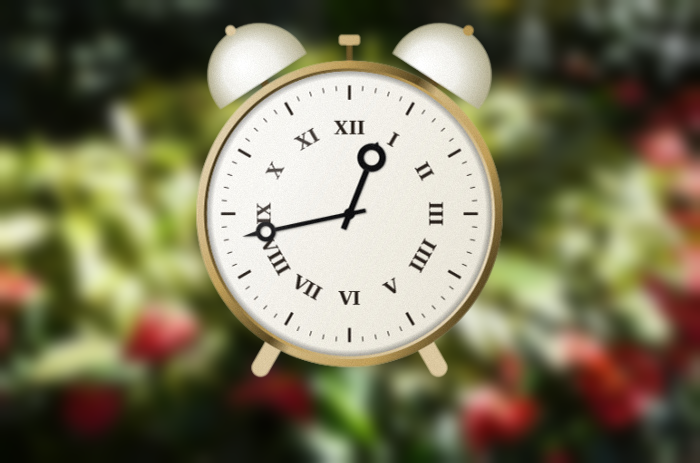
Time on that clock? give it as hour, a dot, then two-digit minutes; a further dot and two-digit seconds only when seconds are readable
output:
12.43
